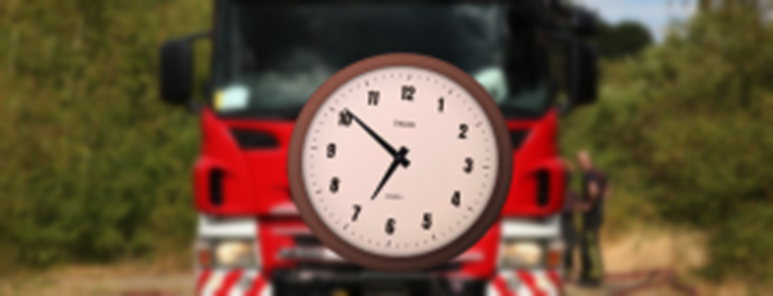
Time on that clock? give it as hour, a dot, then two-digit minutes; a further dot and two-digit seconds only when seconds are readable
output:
6.51
